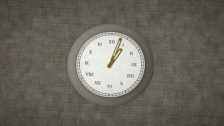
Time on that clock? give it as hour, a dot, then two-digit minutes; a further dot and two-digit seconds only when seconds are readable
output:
1.03
